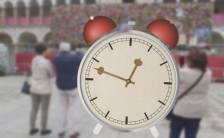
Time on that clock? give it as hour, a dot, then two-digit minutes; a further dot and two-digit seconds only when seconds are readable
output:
12.48
